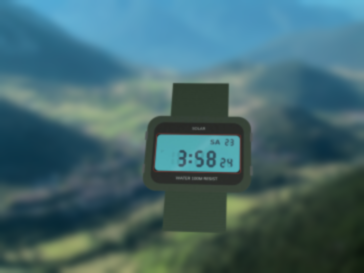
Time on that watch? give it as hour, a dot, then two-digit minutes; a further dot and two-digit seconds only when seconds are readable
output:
3.58.24
